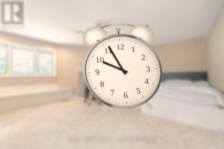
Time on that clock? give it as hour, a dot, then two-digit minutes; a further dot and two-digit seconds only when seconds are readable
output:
9.56
